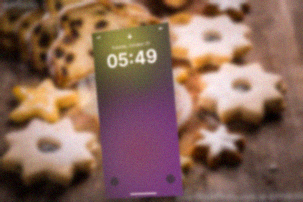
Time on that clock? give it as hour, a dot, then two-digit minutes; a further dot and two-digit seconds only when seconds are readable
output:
5.49
